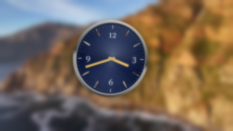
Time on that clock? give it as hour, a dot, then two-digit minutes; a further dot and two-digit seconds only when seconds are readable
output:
3.42
